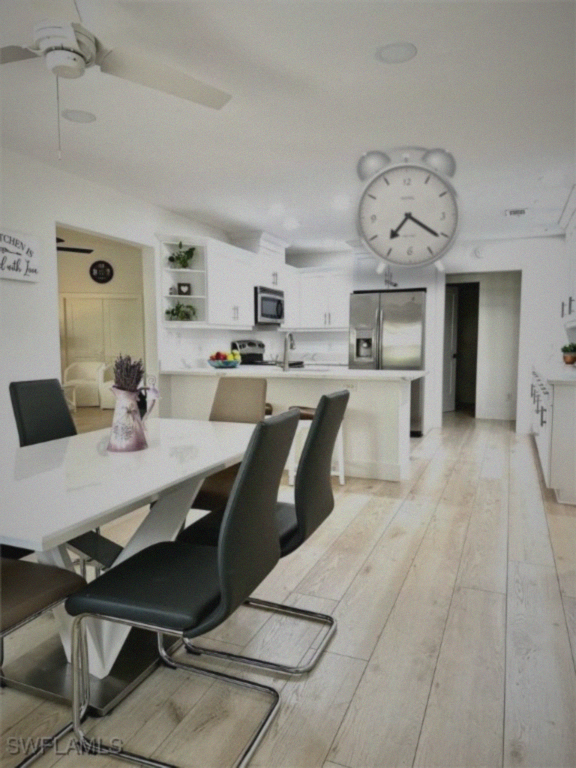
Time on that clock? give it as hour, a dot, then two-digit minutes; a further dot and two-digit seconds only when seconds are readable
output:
7.21
